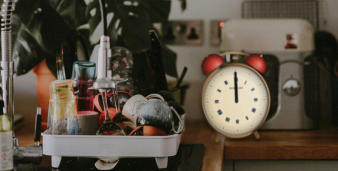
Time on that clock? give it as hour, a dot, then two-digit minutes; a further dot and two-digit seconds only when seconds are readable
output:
12.00
